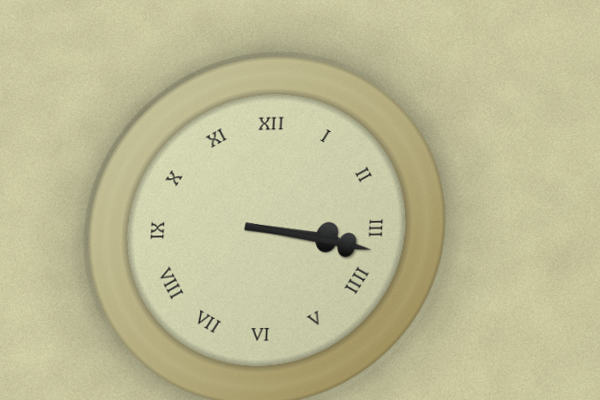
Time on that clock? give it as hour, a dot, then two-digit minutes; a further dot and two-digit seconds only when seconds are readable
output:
3.17
